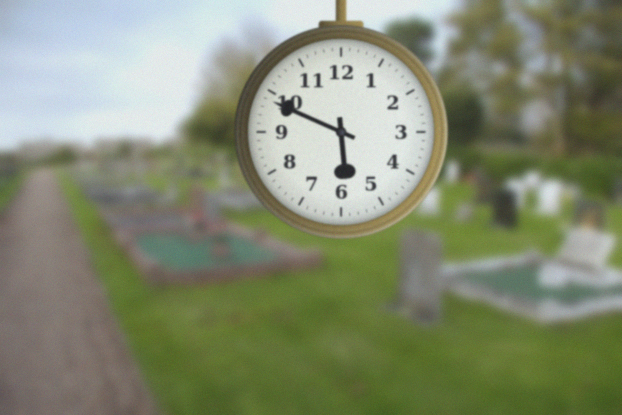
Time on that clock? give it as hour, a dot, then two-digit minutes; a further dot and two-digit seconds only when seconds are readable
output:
5.49
